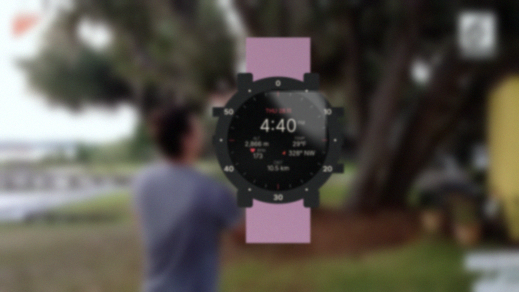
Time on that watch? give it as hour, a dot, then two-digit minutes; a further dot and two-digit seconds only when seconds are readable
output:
4.40
